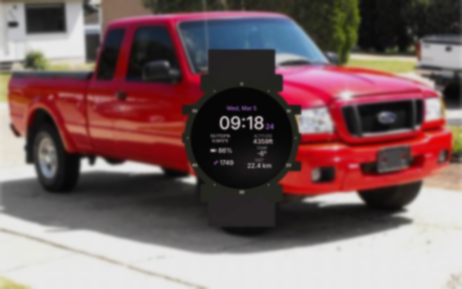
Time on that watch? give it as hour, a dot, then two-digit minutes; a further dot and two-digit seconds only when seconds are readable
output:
9.18
